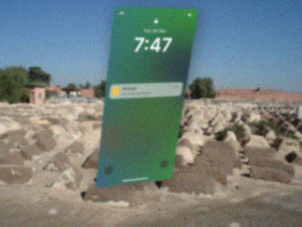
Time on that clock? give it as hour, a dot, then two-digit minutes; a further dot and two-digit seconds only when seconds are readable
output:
7.47
